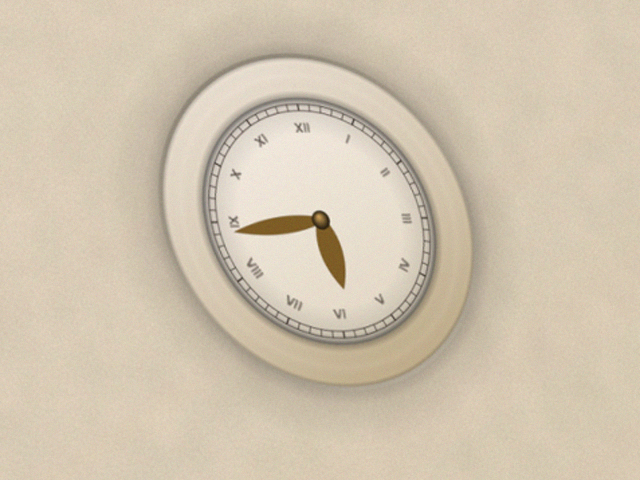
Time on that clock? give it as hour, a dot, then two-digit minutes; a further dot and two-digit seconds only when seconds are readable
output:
5.44
